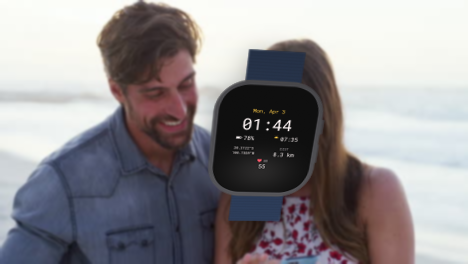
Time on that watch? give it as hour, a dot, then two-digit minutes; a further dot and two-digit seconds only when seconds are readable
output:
1.44
